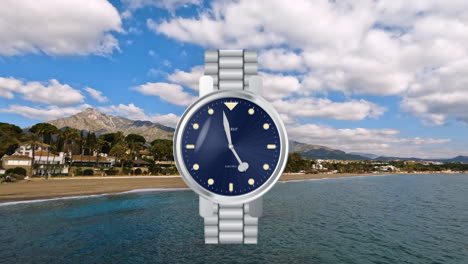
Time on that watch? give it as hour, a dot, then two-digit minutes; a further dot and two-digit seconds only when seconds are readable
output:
4.58
